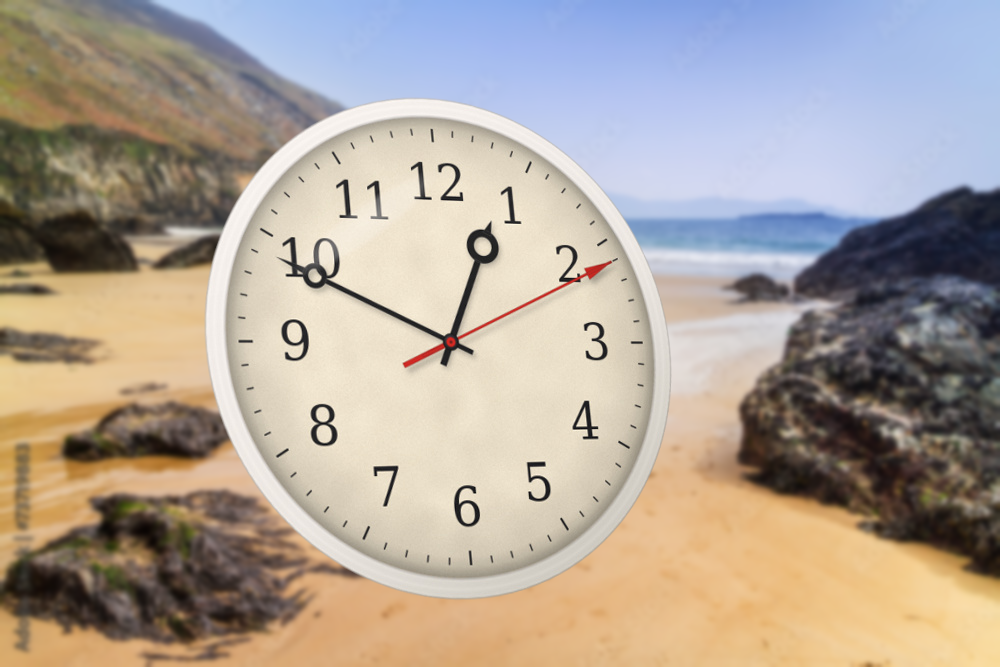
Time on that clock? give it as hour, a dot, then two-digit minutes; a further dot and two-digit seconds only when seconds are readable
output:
12.49.11
